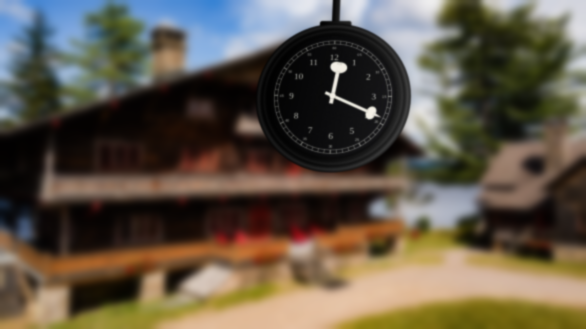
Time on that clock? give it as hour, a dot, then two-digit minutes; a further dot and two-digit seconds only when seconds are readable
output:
12.19
